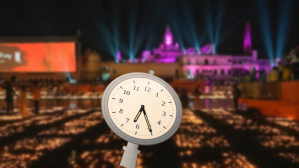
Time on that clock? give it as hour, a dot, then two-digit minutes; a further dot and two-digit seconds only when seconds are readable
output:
6.25
